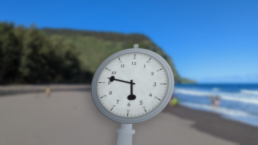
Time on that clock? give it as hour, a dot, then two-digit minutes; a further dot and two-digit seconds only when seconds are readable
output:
5.47
